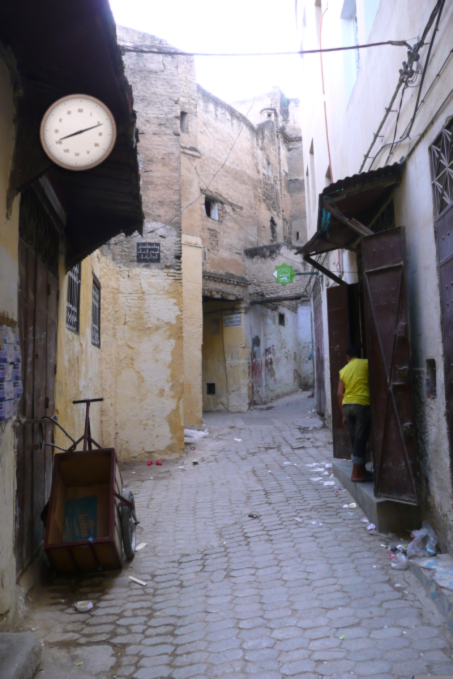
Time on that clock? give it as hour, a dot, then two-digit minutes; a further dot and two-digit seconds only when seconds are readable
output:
8.11
